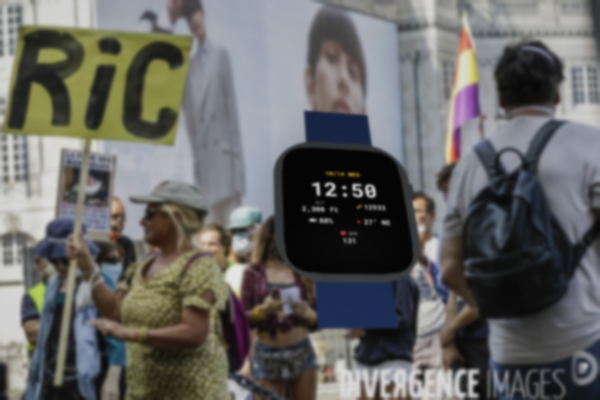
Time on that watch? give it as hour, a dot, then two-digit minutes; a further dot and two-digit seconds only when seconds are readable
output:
12.50
